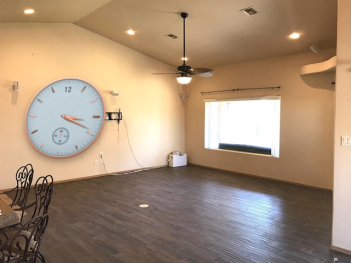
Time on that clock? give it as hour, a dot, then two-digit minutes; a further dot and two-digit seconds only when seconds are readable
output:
3.19
